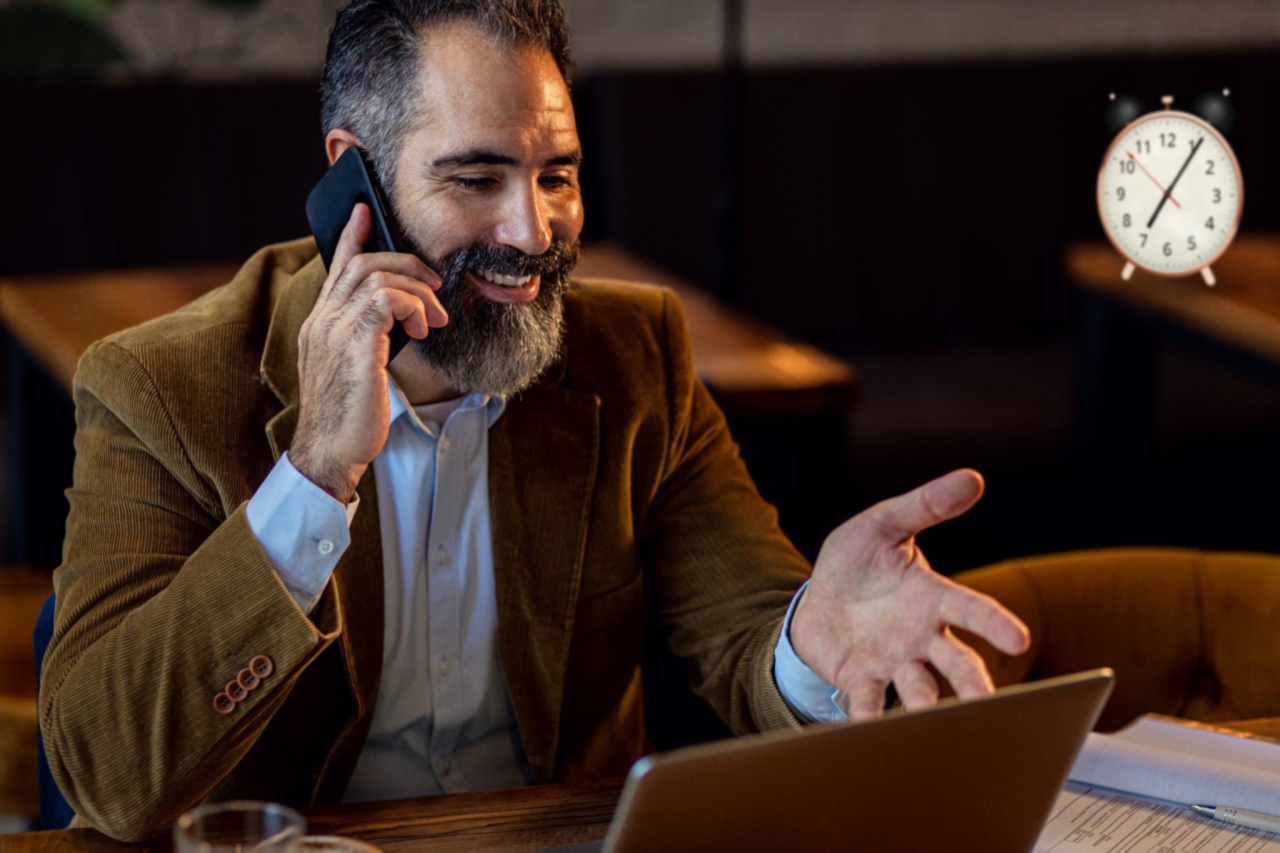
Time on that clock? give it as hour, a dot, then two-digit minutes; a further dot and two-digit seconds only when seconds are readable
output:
7.05.52
